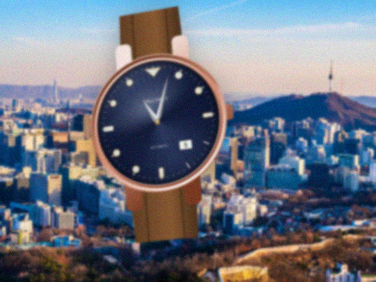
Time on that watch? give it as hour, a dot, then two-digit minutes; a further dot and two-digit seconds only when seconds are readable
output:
11.03
